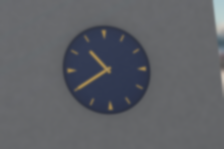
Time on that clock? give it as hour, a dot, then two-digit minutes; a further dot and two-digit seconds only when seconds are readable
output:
10.40
